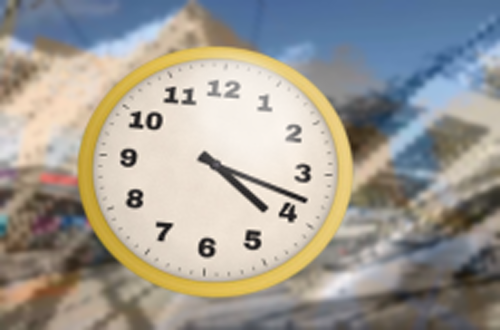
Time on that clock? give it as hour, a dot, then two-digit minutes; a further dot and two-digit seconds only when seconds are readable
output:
4.18
